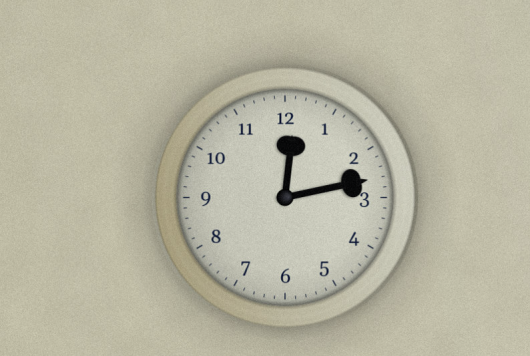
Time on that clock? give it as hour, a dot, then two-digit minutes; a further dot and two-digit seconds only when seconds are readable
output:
12.13
